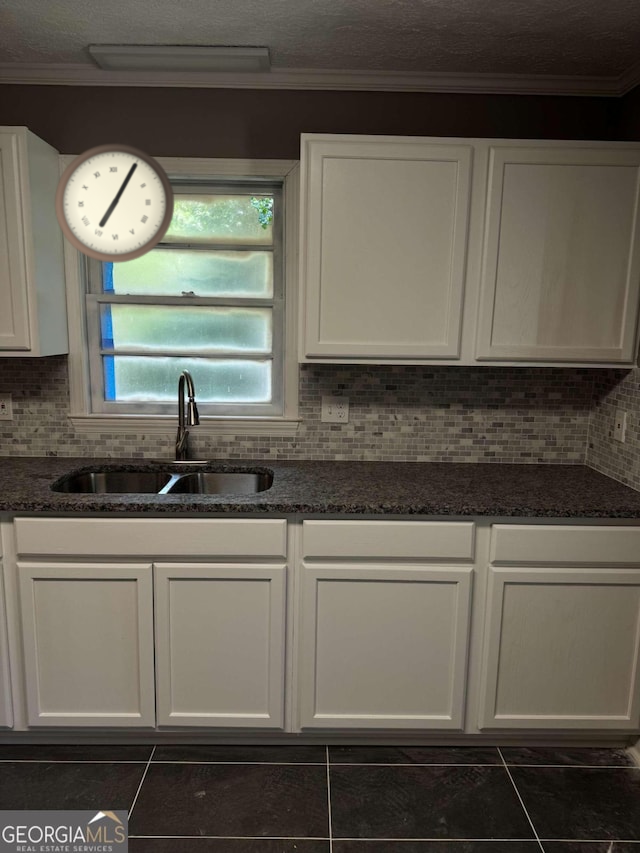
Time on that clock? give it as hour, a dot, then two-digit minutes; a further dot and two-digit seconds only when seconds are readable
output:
7.05
